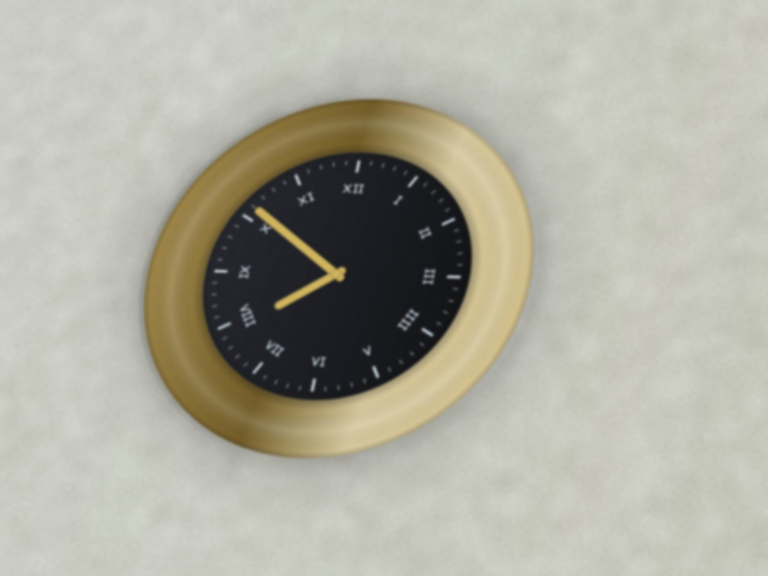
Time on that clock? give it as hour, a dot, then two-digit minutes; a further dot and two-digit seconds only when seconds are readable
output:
7.51
